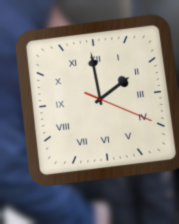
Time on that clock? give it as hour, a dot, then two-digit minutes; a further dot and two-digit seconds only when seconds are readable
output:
1.59.20
